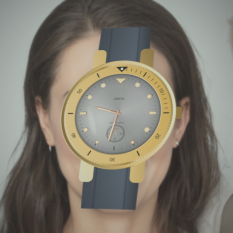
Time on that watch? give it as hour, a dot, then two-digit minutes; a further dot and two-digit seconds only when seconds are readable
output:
9.32
